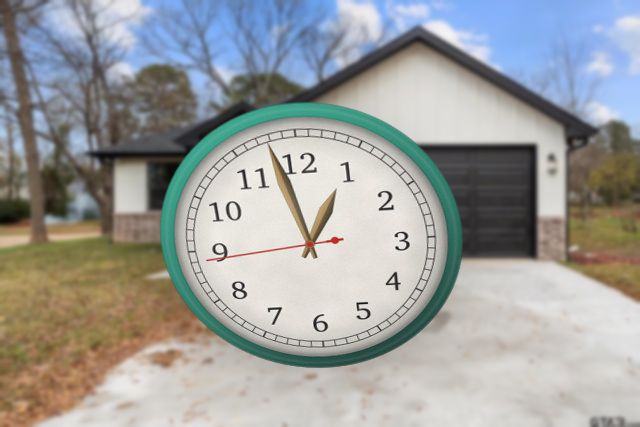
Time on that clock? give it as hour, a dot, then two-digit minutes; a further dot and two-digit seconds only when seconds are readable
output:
12.57.44
